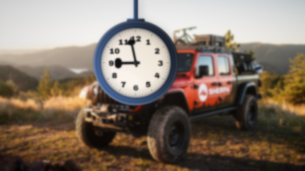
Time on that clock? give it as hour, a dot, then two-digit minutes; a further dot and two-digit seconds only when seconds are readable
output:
8.58
